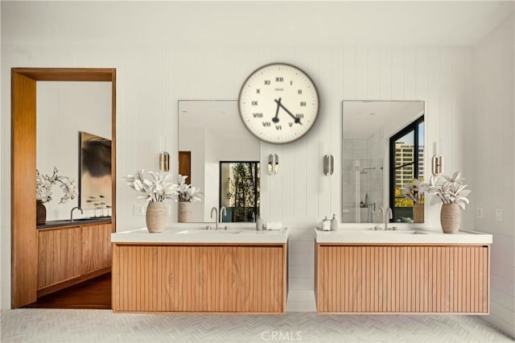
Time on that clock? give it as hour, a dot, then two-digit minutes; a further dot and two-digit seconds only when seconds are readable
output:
6.22
